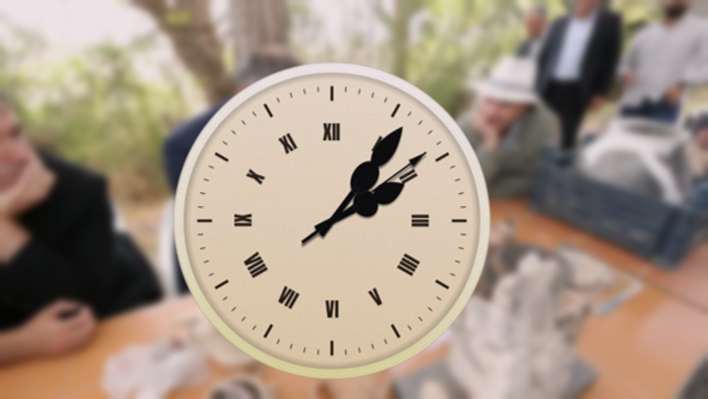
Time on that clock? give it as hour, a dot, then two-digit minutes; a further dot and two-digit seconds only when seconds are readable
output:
2.06.09
